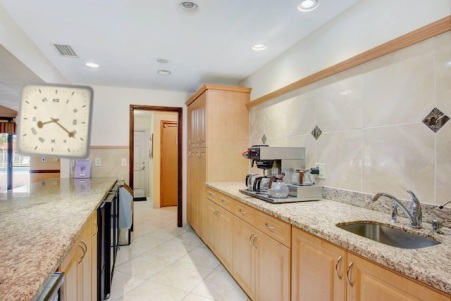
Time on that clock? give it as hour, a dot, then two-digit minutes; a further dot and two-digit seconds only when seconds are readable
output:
8.21
